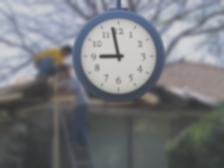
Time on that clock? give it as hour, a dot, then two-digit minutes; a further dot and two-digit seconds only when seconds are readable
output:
8.58
